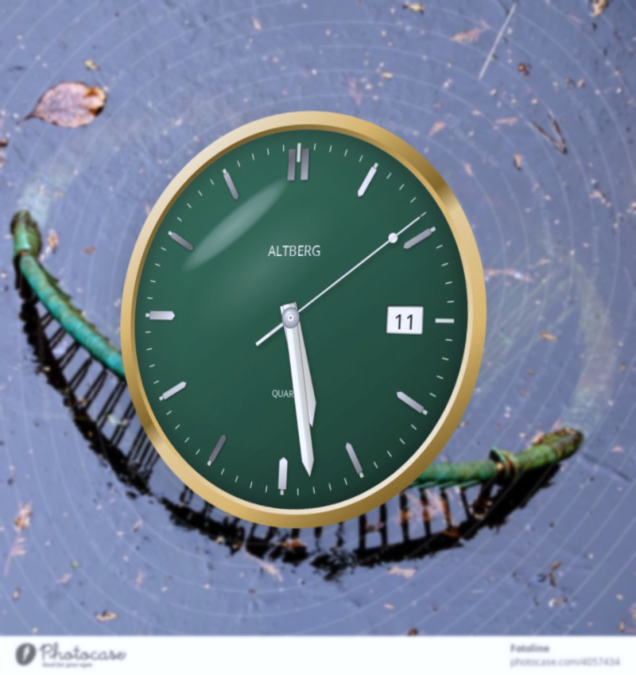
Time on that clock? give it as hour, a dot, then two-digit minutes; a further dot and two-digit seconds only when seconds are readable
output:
5.28.09
